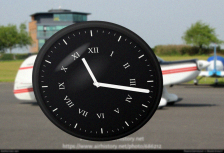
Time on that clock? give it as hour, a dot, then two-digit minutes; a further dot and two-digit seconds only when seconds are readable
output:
11.17
